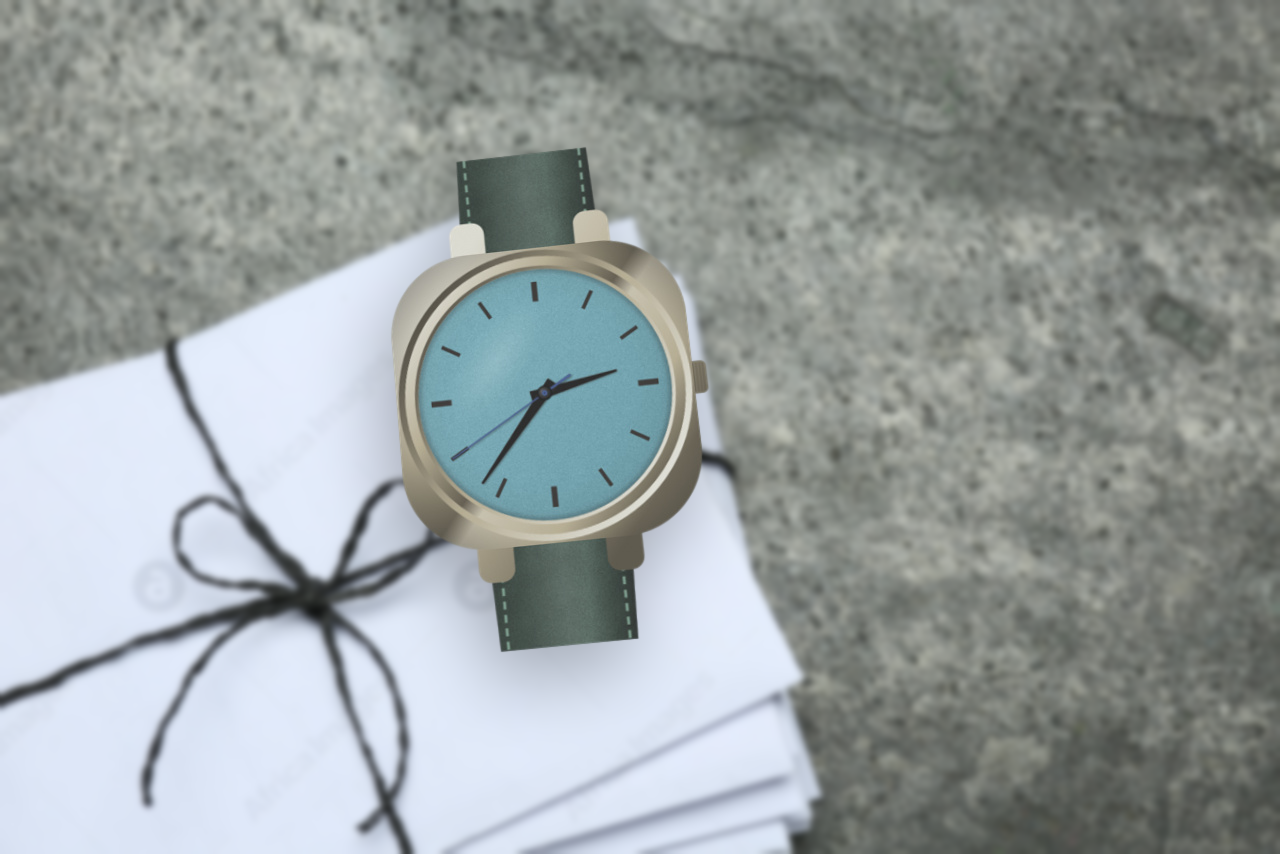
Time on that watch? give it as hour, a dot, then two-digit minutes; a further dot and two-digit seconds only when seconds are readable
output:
2.36.40
